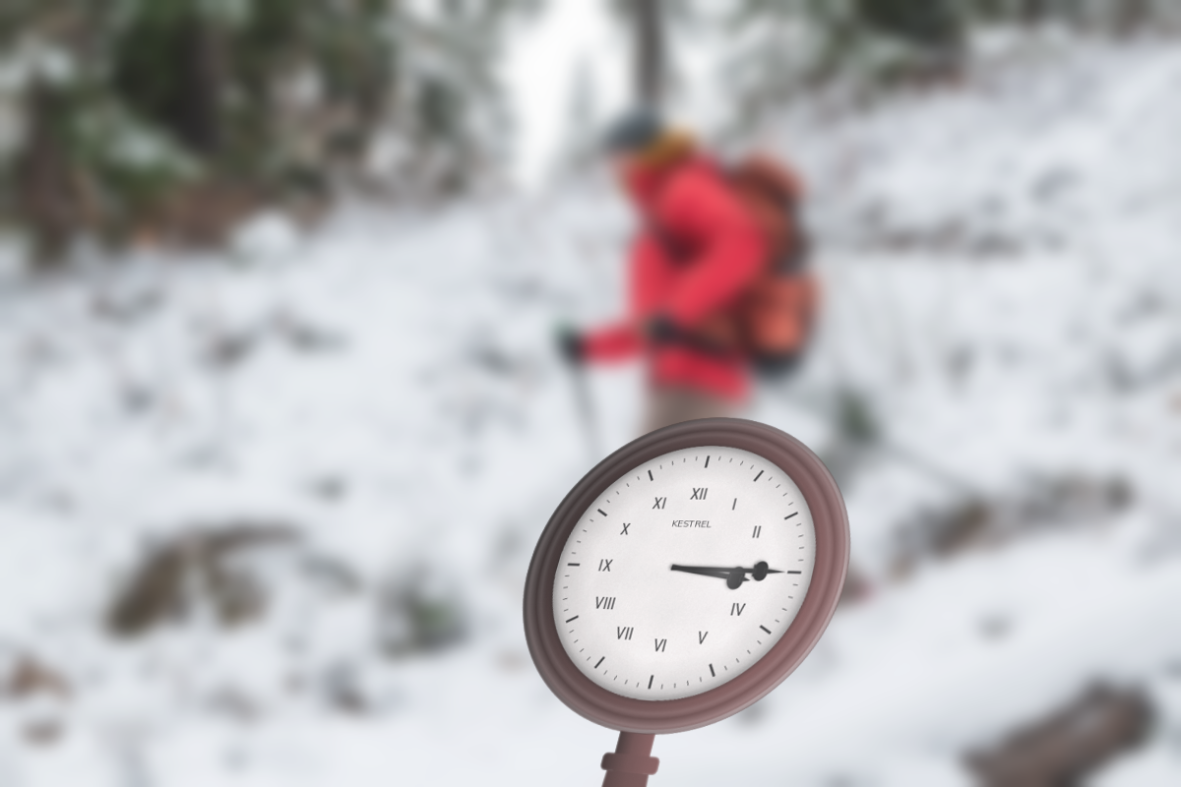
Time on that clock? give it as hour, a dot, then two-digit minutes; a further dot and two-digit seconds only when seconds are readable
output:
3.15
